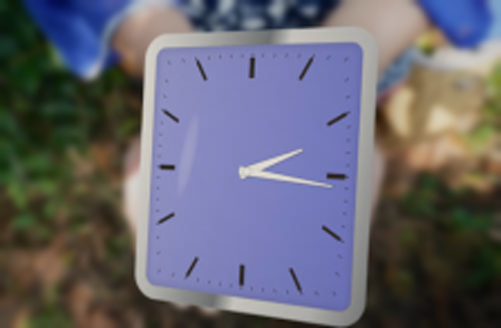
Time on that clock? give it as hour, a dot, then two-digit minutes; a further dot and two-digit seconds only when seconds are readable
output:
2.16
